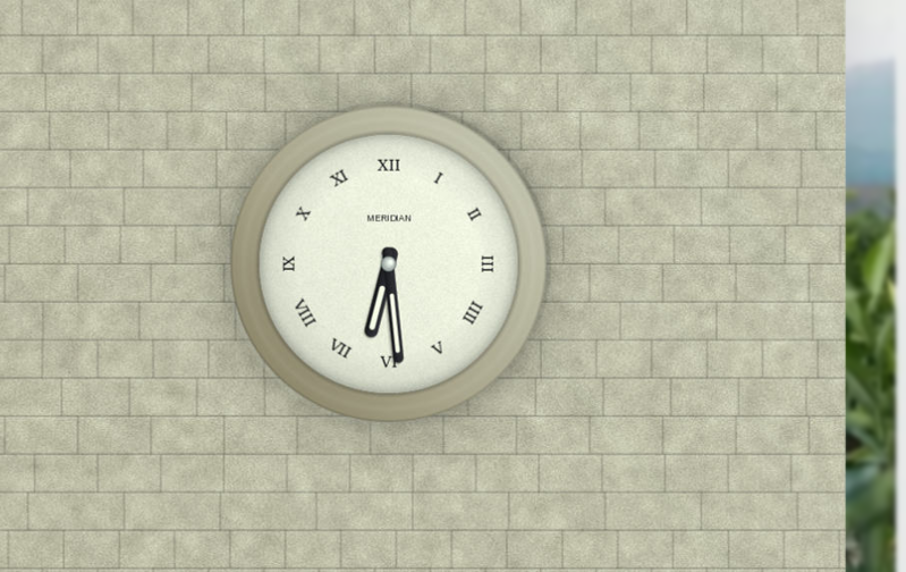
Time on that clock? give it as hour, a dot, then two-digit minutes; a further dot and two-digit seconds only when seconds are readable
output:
6.29
